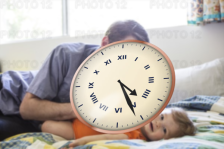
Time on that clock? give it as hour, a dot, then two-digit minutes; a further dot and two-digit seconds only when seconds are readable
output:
4.26
